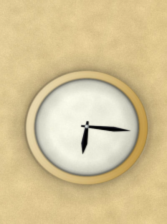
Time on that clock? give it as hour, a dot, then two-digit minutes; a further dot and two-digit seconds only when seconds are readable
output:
6.16
